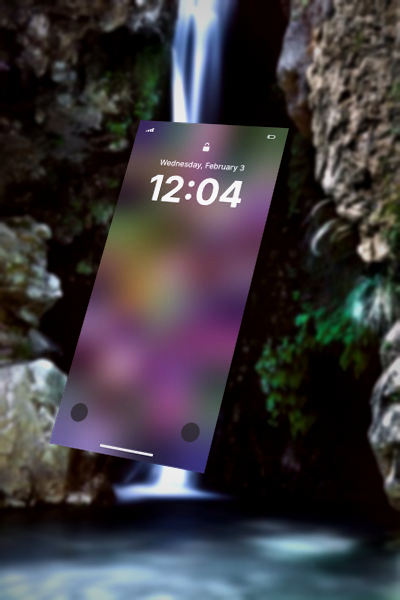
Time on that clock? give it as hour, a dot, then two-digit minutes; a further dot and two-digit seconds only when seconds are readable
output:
12.04
